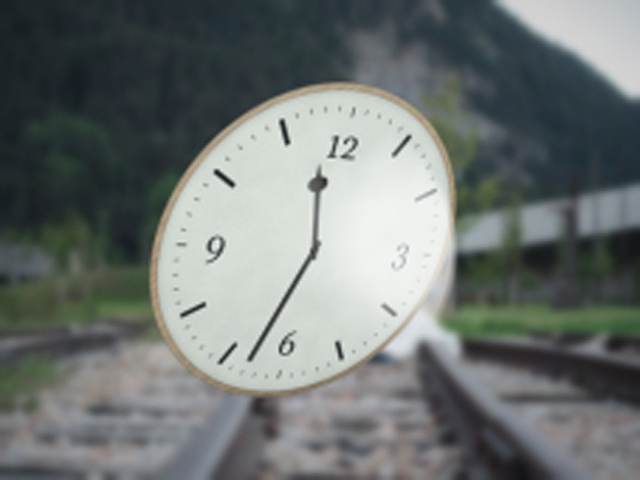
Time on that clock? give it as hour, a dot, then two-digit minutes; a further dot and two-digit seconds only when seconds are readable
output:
11.33
